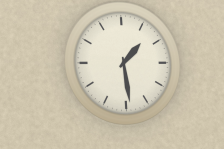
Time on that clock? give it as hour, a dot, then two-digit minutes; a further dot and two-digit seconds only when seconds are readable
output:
1.29
